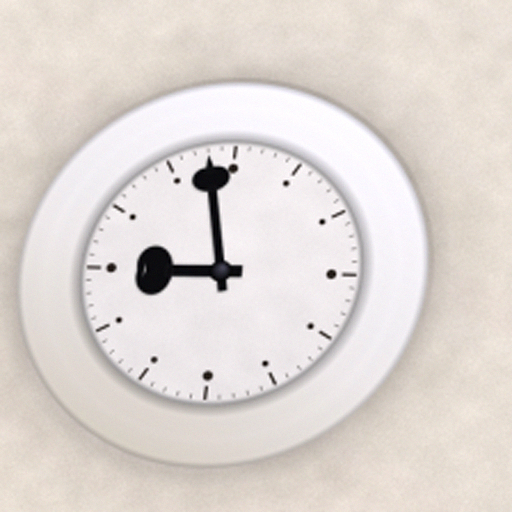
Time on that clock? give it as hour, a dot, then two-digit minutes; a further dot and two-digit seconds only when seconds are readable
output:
8.58
